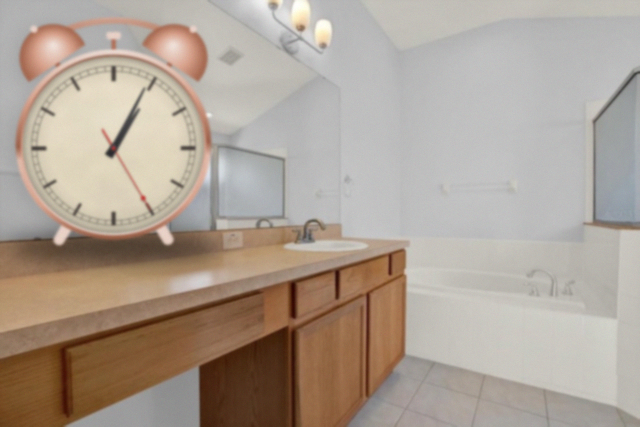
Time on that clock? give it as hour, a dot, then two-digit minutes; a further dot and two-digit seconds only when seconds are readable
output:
1.04.25
